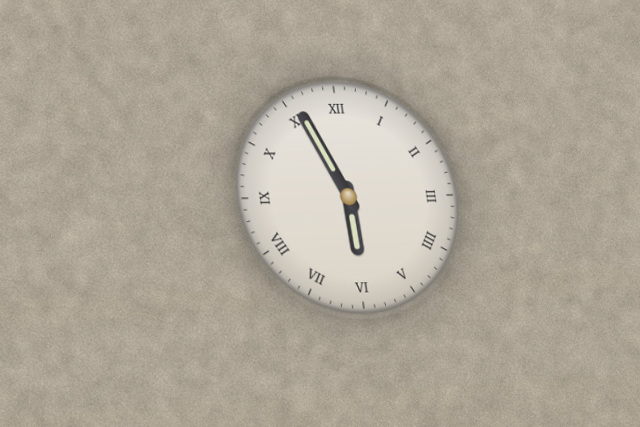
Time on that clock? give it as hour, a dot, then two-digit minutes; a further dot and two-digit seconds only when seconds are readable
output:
5.56
